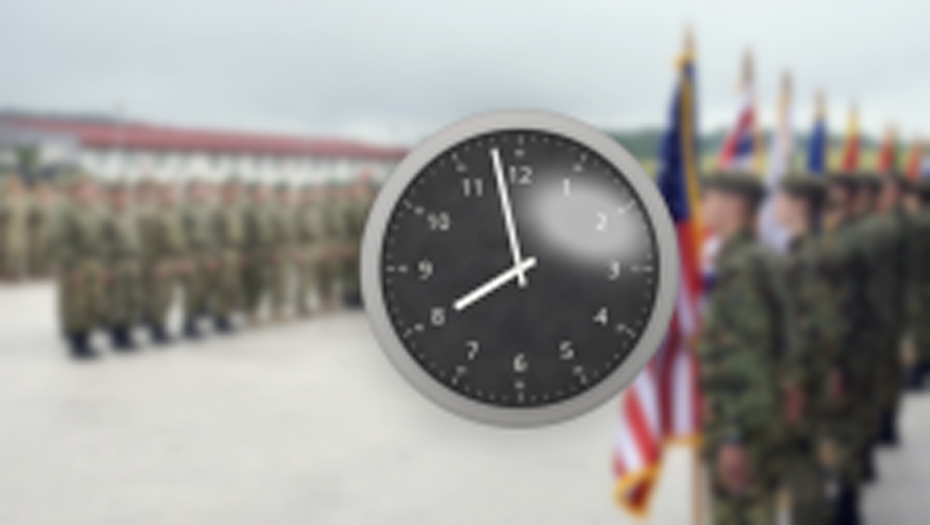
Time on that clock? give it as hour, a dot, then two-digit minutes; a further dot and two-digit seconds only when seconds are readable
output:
7.58
